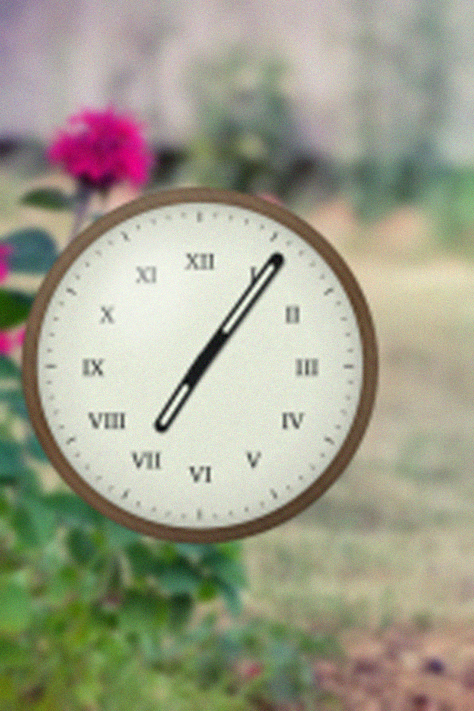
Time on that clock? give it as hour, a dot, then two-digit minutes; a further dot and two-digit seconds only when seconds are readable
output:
7.06
